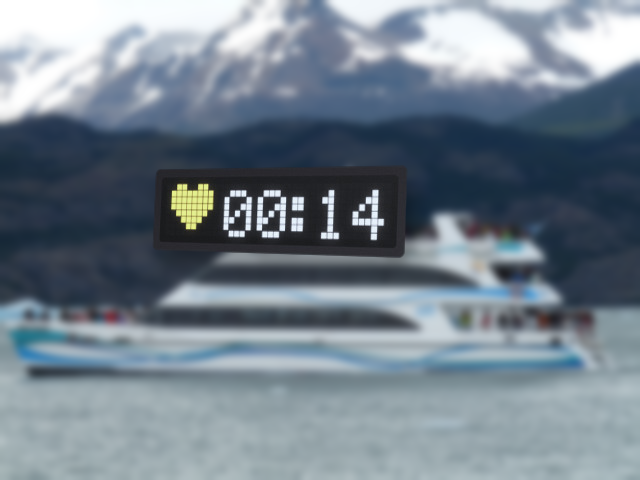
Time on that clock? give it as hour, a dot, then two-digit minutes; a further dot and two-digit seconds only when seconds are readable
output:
0.14
